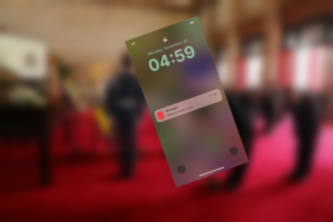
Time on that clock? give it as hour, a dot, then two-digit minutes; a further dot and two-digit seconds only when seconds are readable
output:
4.59
